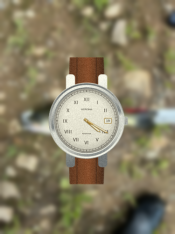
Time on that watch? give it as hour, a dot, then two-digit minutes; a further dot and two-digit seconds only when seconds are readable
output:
4.20
